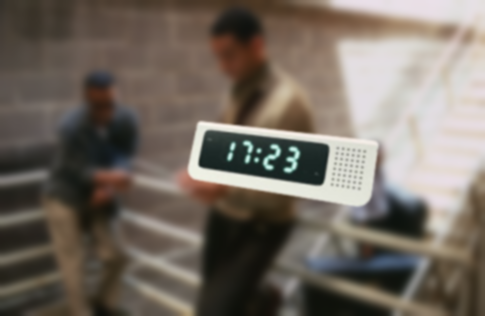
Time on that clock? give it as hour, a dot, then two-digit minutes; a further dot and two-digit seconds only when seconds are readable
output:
17.23
